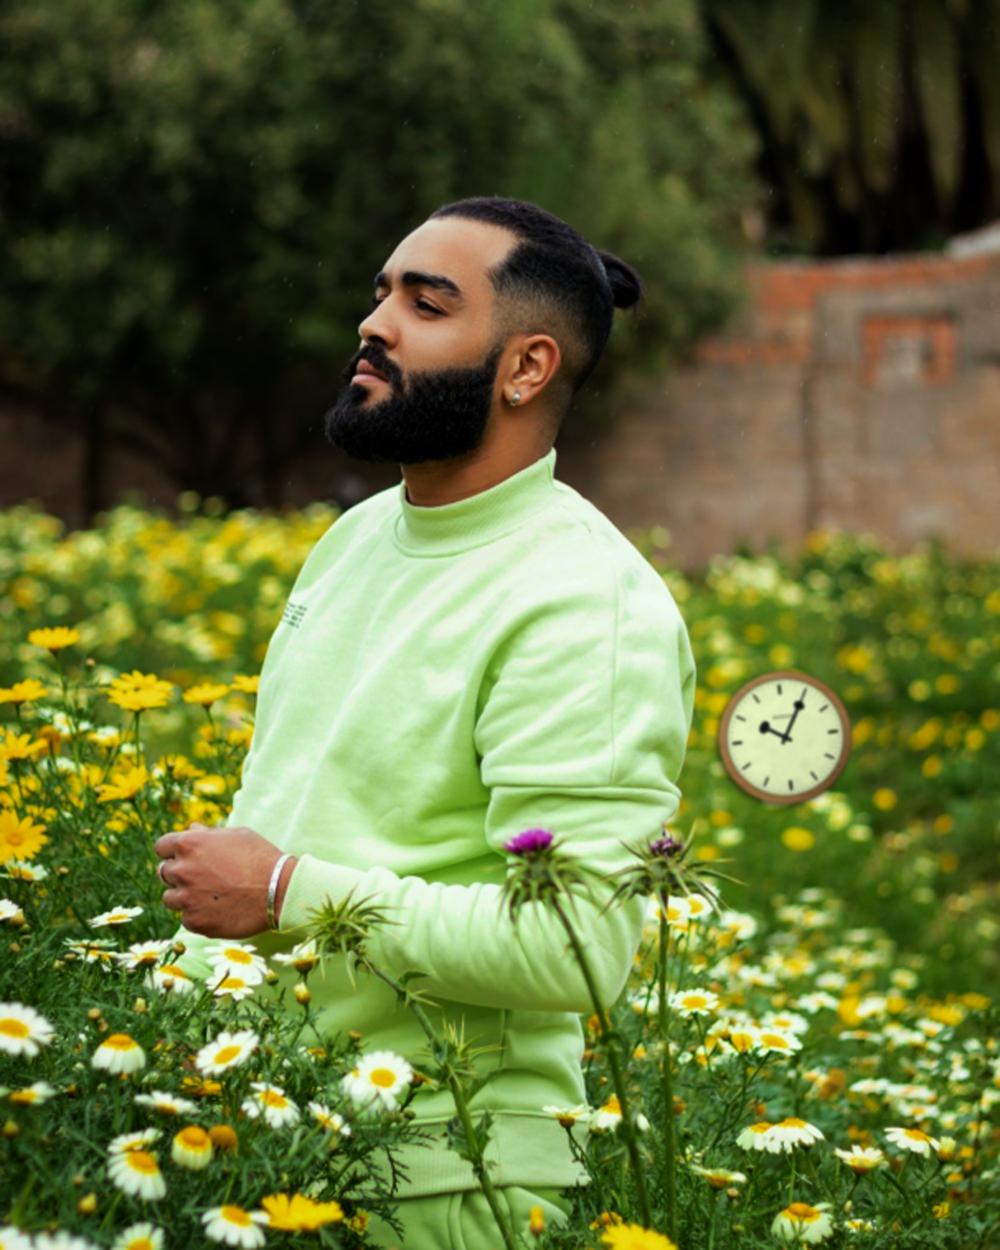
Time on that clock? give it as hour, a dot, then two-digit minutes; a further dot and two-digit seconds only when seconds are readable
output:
10.05
